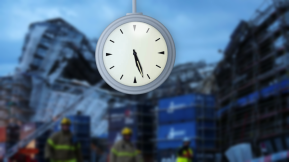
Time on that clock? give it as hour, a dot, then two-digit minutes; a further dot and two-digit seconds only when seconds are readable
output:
5.27
